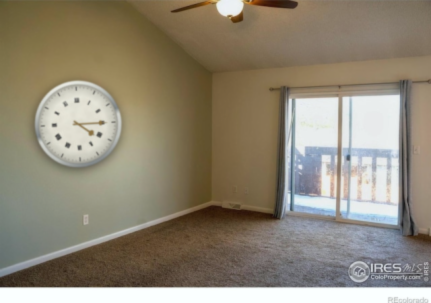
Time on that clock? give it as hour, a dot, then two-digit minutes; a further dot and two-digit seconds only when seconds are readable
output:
4.15
